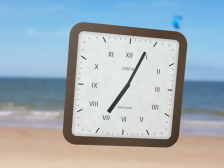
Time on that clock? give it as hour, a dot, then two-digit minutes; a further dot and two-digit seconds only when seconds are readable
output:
7.04
